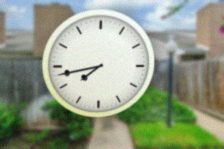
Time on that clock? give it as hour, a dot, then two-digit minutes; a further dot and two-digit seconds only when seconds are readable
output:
7.43
